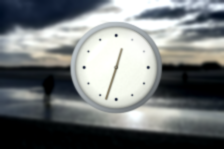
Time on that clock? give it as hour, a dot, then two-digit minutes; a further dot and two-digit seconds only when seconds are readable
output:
12.33
